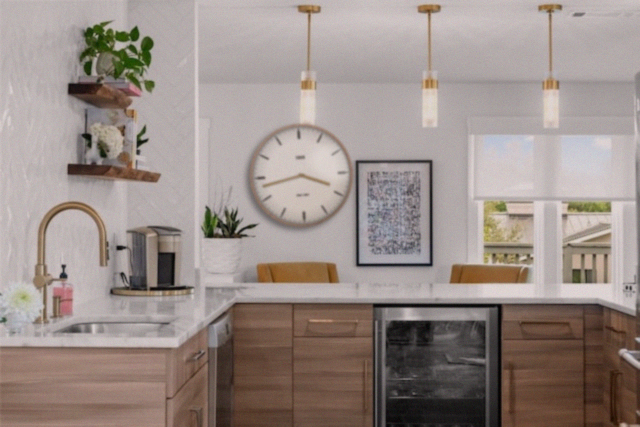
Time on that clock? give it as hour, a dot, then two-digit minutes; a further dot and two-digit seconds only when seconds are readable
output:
3.43
